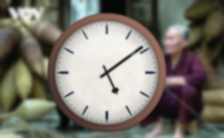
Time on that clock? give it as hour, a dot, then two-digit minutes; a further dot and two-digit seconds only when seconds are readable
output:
5.09
